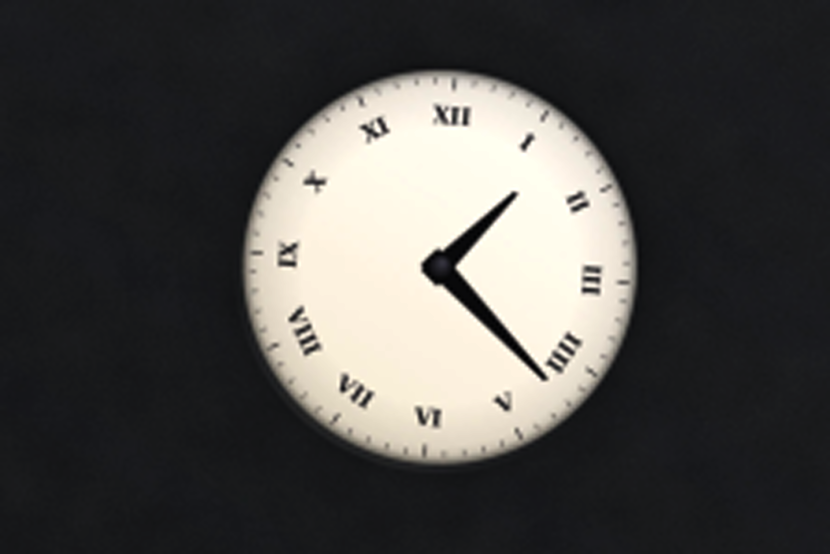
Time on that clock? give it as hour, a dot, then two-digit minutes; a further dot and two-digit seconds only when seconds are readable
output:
1.22
